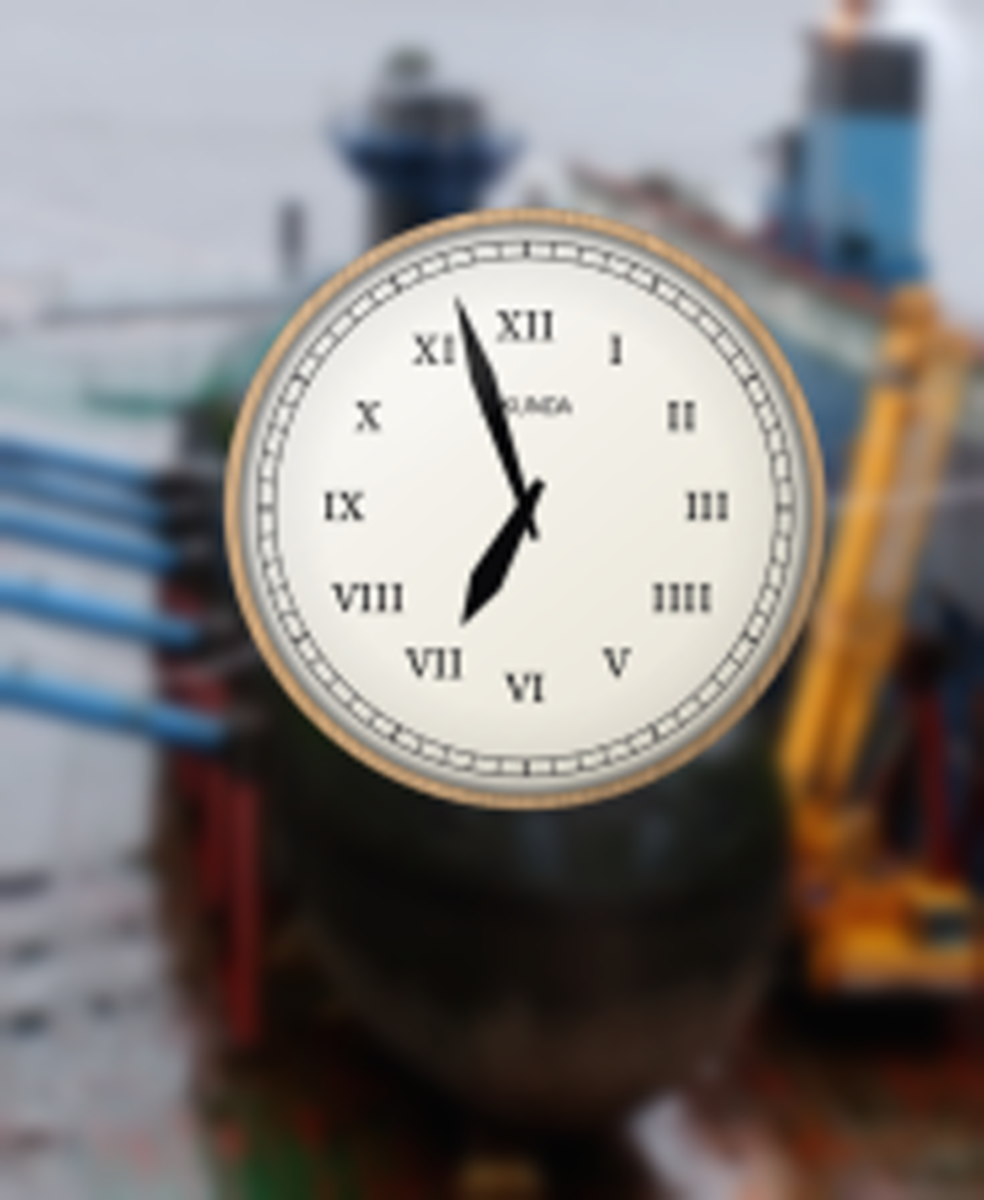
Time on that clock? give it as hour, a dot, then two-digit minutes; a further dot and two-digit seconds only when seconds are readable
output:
6.57
